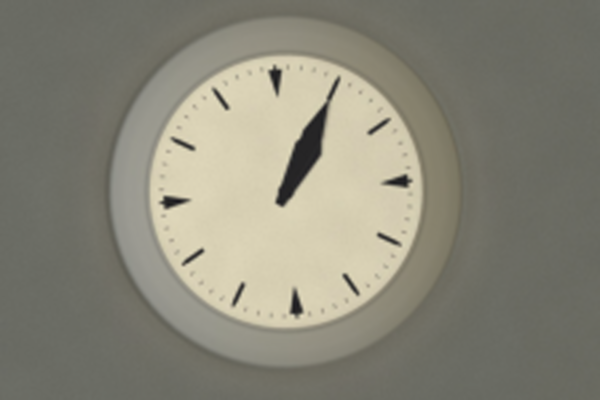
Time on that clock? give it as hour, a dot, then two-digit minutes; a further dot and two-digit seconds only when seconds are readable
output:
1.05
